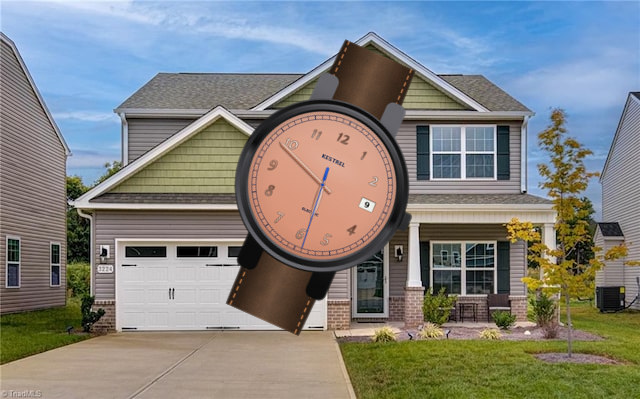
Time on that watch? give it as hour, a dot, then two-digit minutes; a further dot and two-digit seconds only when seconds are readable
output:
5.48.29
